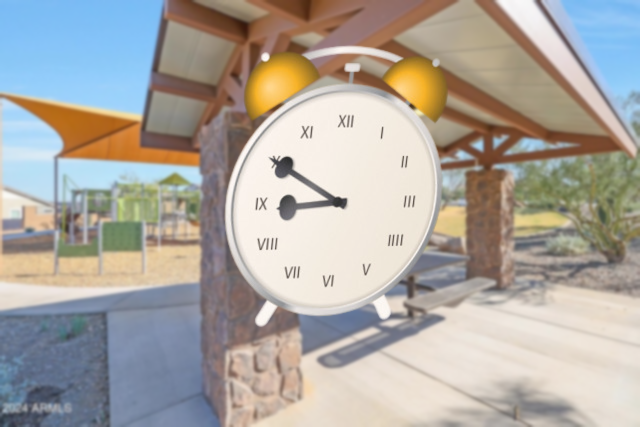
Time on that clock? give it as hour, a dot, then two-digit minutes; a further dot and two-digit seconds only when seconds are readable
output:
8.50
